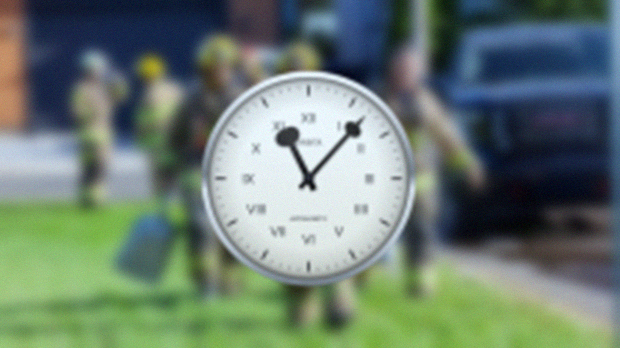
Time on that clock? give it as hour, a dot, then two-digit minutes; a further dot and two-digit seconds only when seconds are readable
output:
11.07
